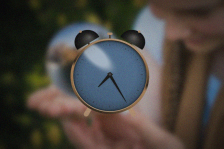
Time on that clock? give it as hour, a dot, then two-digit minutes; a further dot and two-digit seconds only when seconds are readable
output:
7.25
